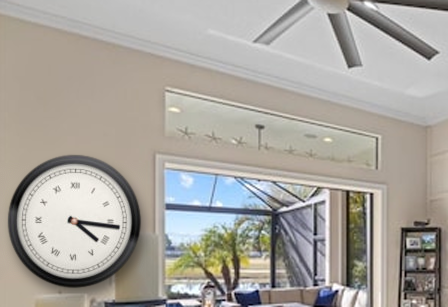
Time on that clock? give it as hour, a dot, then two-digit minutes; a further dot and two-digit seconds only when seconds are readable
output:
4.16
